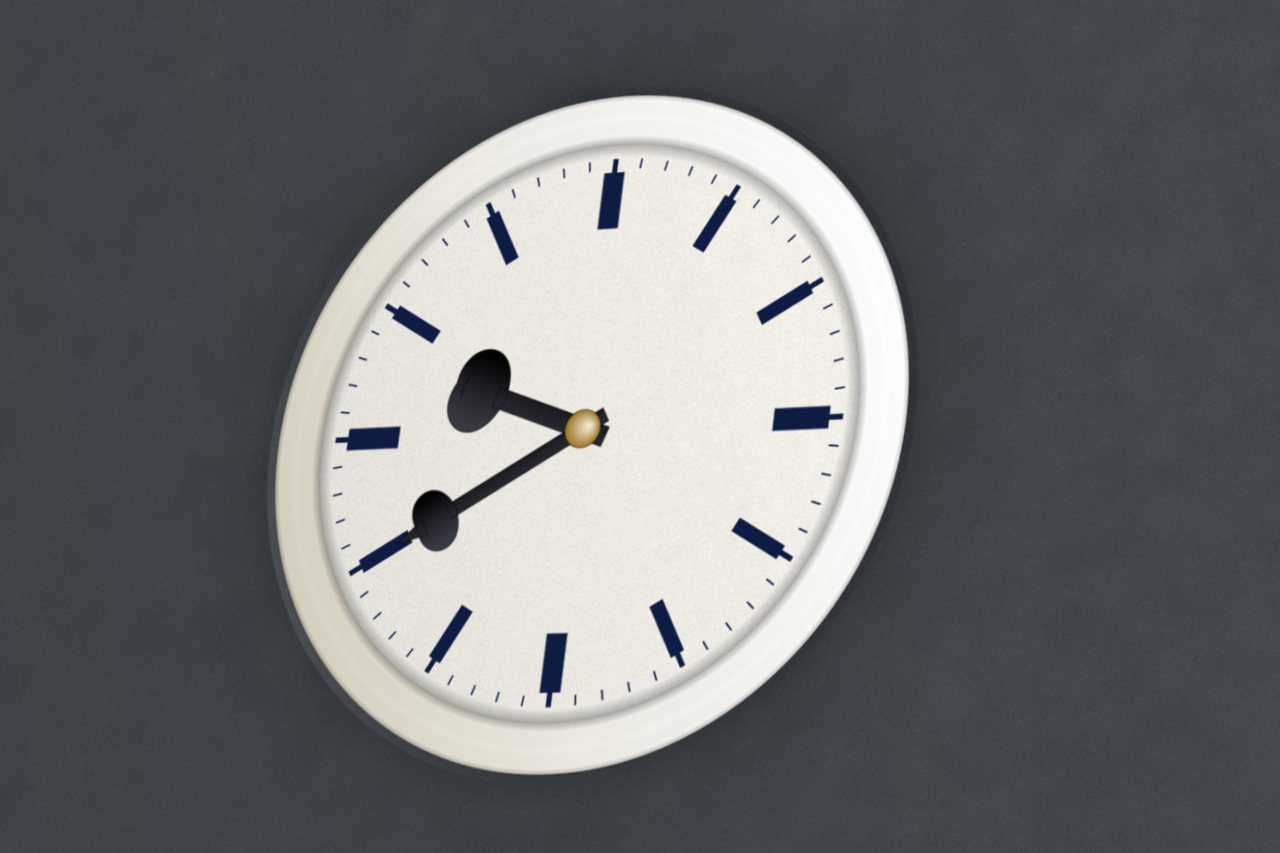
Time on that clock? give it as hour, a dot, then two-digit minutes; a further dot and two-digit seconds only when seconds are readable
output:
9.40
